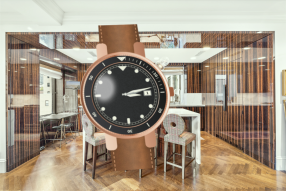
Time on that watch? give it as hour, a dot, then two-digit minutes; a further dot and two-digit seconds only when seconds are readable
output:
3.13
